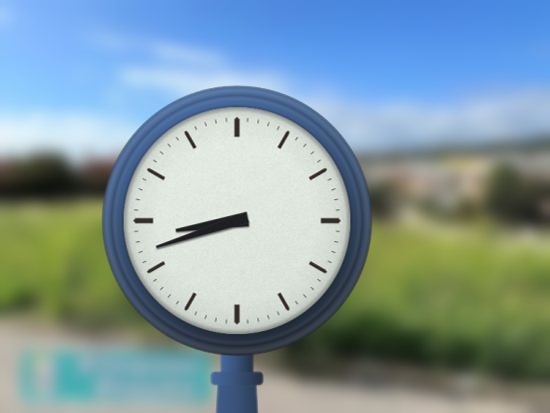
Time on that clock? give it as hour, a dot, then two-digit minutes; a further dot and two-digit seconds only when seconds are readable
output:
8.42
